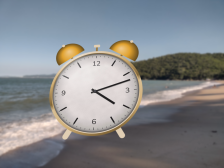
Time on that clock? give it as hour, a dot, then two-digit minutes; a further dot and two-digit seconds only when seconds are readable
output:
4.12
